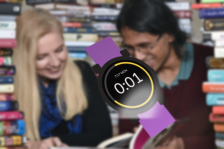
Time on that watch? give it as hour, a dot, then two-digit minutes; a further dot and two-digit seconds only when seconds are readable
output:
0.01
